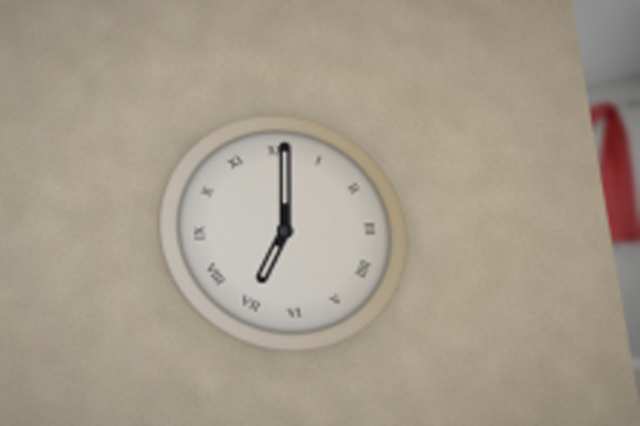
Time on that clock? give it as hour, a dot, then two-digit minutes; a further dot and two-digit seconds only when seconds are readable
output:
7.01
